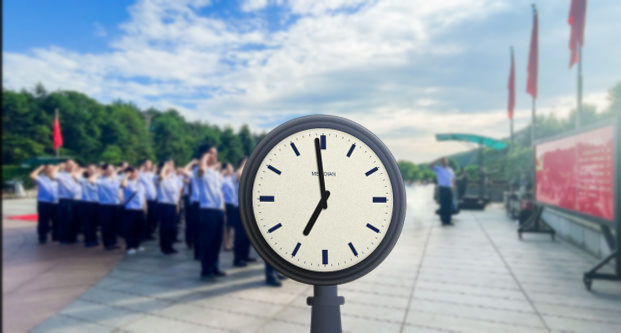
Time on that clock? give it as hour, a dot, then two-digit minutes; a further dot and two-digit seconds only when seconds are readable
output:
6.59
